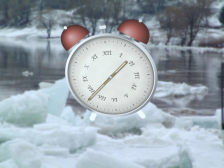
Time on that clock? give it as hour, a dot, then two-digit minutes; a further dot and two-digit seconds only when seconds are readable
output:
1.38
